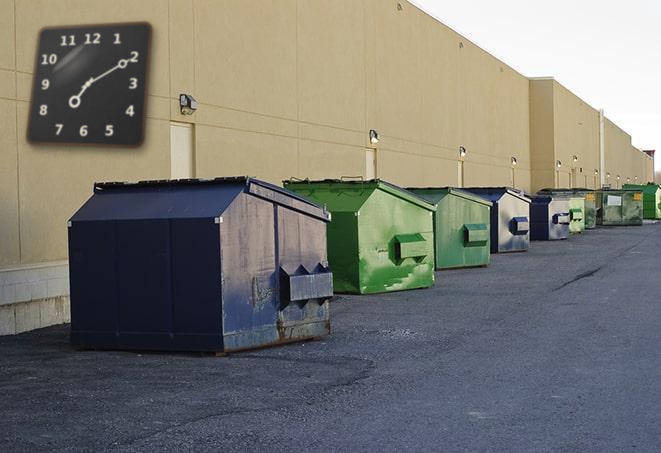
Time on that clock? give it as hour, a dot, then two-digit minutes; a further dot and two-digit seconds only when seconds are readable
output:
7.10
